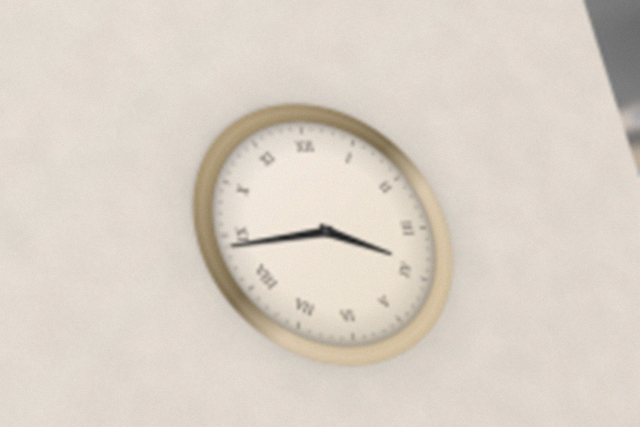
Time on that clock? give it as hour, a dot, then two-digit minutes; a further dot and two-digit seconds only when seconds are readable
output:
3.44
